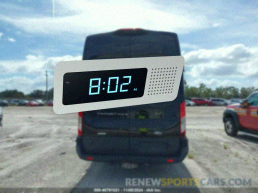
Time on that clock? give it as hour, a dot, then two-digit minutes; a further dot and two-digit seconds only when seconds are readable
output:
8.02
